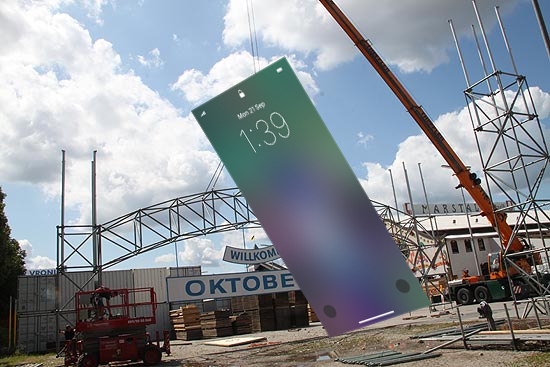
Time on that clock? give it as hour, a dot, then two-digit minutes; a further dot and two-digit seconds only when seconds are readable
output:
1.39
